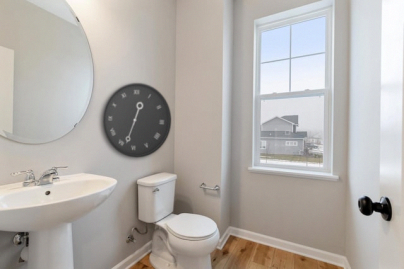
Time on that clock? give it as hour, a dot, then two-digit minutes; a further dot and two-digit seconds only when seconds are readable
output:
12.33
